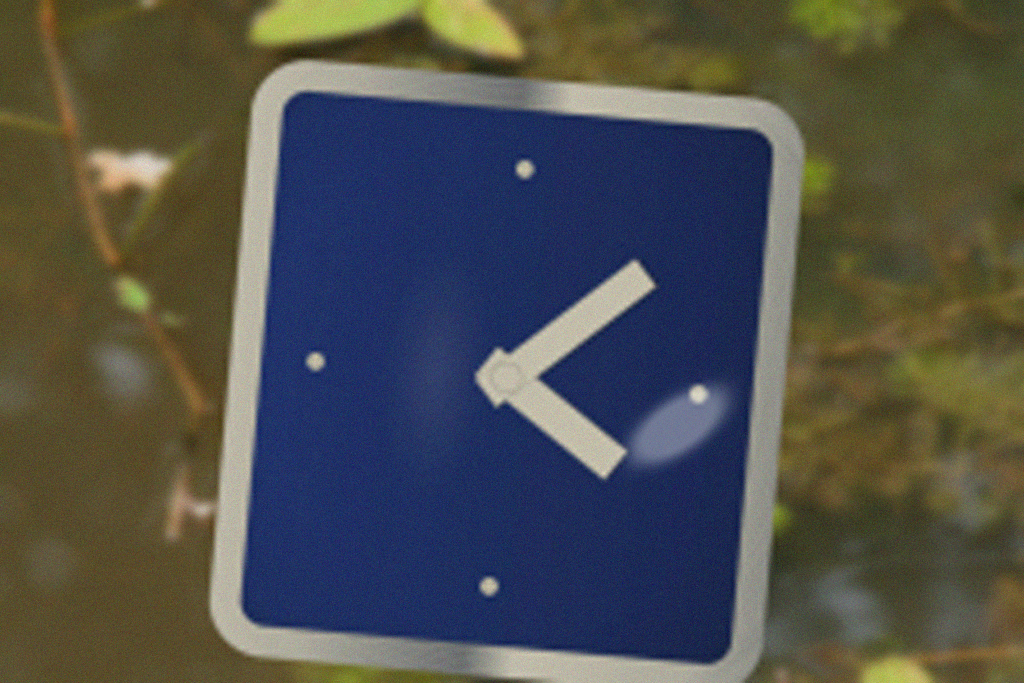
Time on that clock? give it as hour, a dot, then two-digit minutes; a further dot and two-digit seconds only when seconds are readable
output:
4.08
